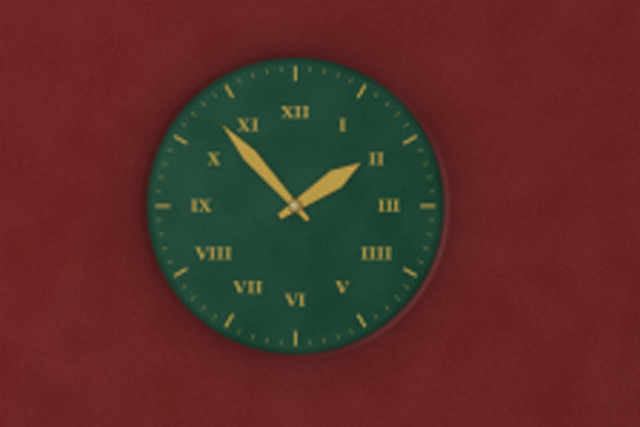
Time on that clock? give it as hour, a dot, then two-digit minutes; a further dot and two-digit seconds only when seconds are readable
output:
1.53
